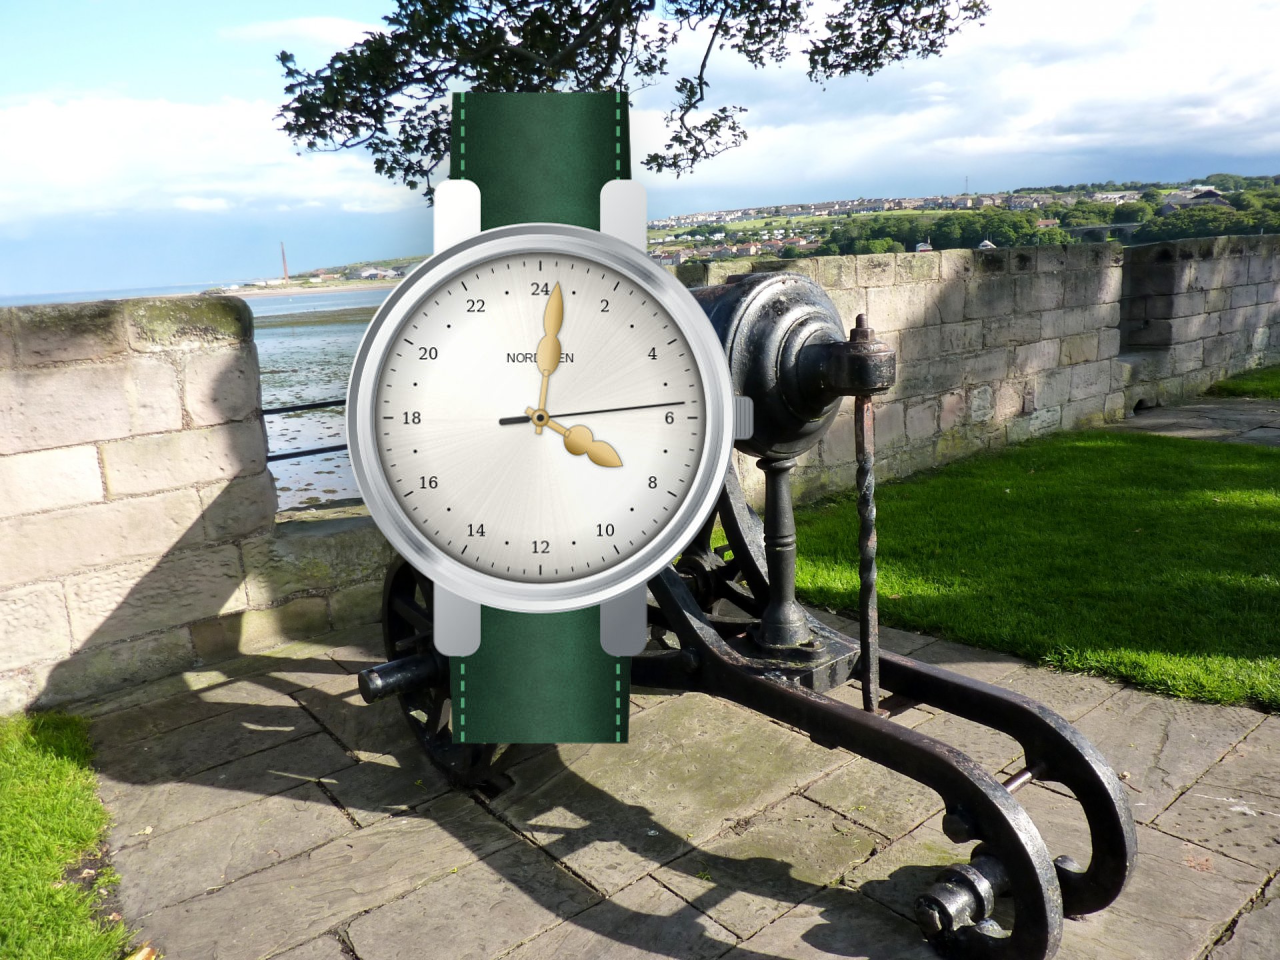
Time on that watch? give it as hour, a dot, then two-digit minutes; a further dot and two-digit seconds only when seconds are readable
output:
8.01.14
